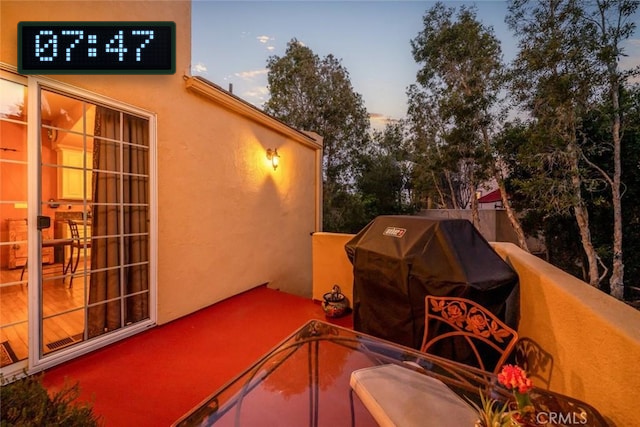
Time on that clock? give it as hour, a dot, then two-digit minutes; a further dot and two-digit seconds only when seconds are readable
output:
7.47
